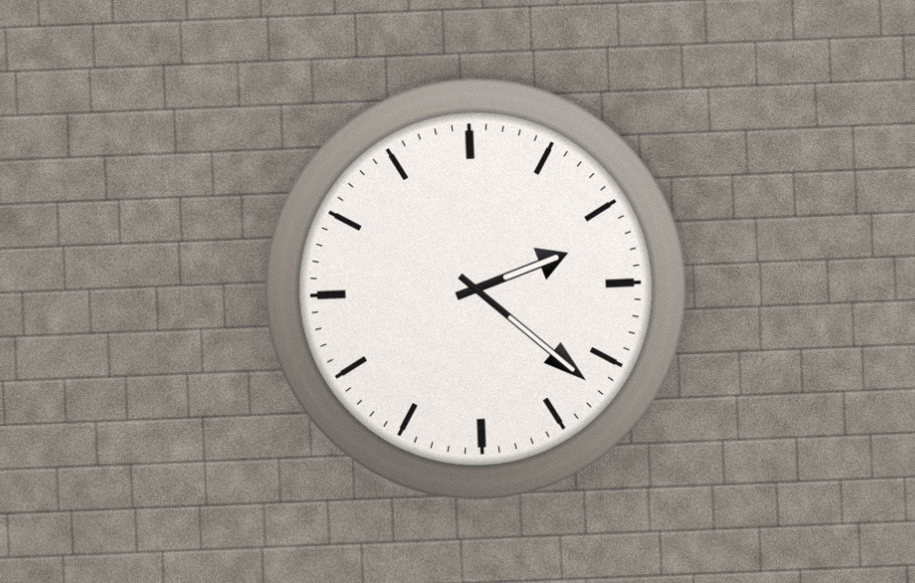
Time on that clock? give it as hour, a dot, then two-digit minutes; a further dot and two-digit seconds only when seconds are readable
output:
2.22
